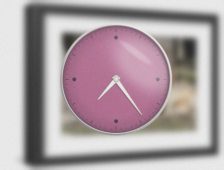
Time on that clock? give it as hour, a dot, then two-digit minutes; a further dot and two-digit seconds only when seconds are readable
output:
7.24
